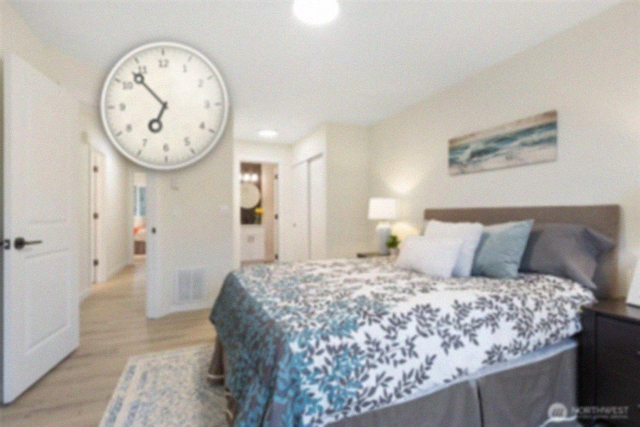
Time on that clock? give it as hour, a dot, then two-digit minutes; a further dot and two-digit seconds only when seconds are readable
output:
6.53
